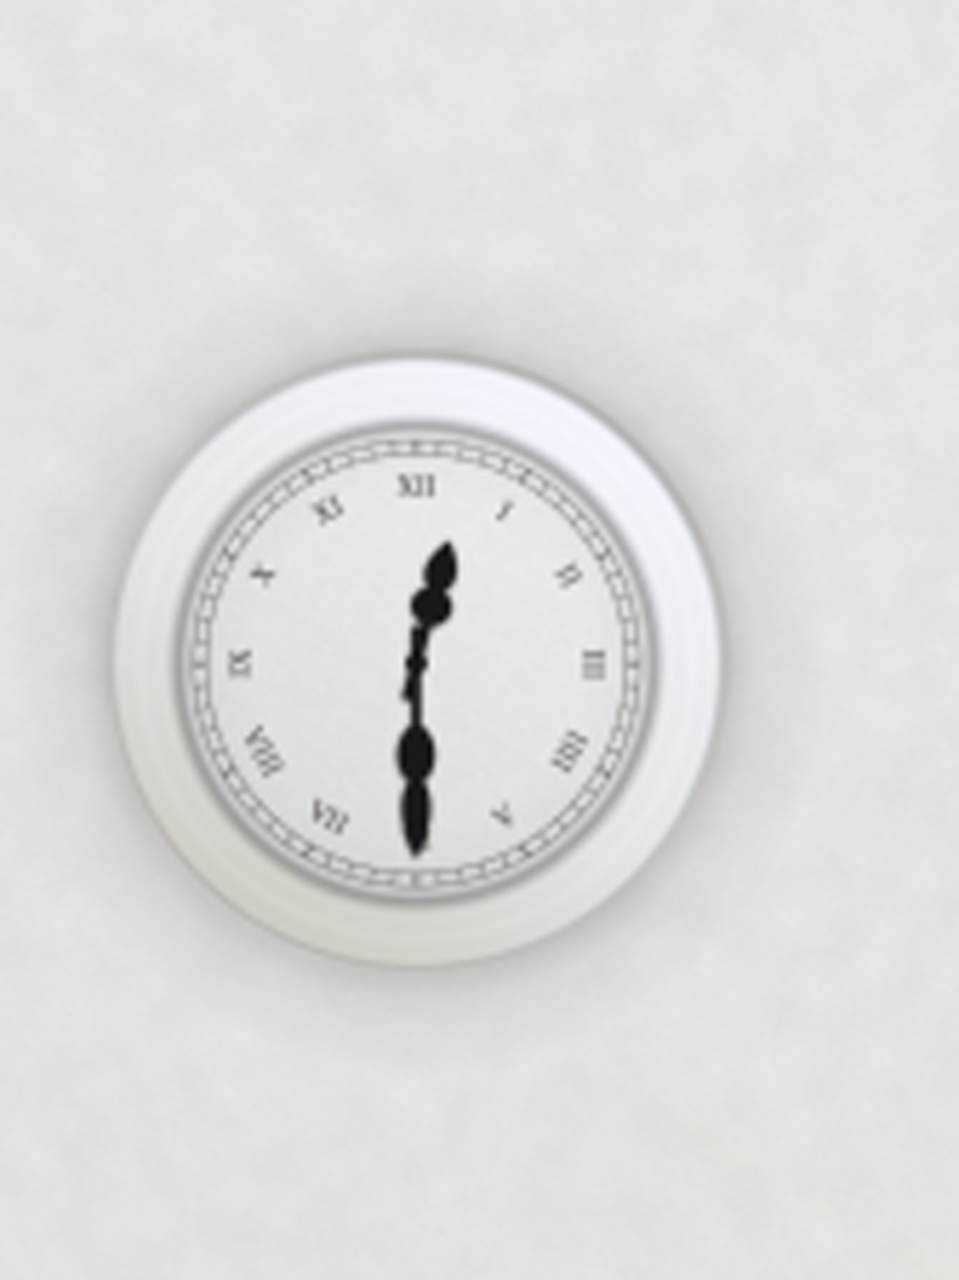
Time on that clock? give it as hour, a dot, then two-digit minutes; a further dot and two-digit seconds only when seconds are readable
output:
12.30
